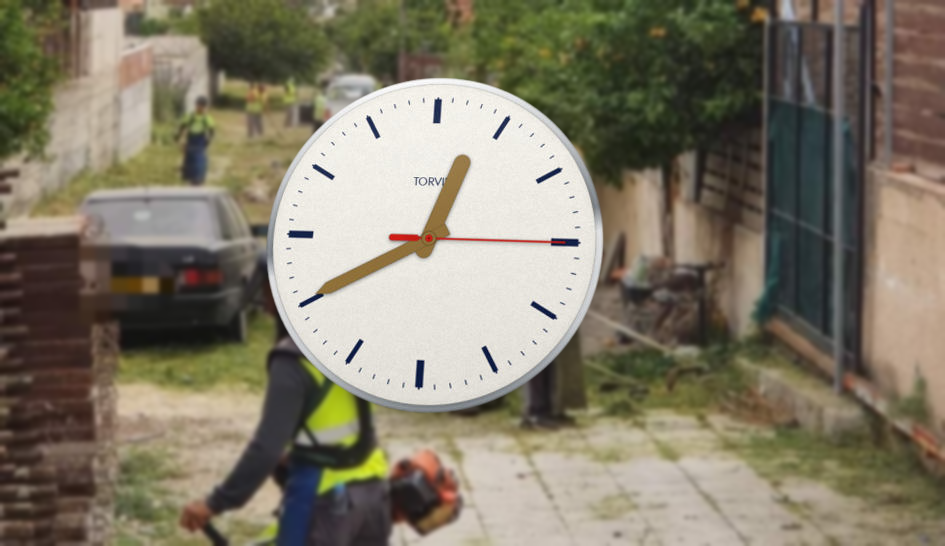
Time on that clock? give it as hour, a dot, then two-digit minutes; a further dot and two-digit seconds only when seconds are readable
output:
12.40.15
